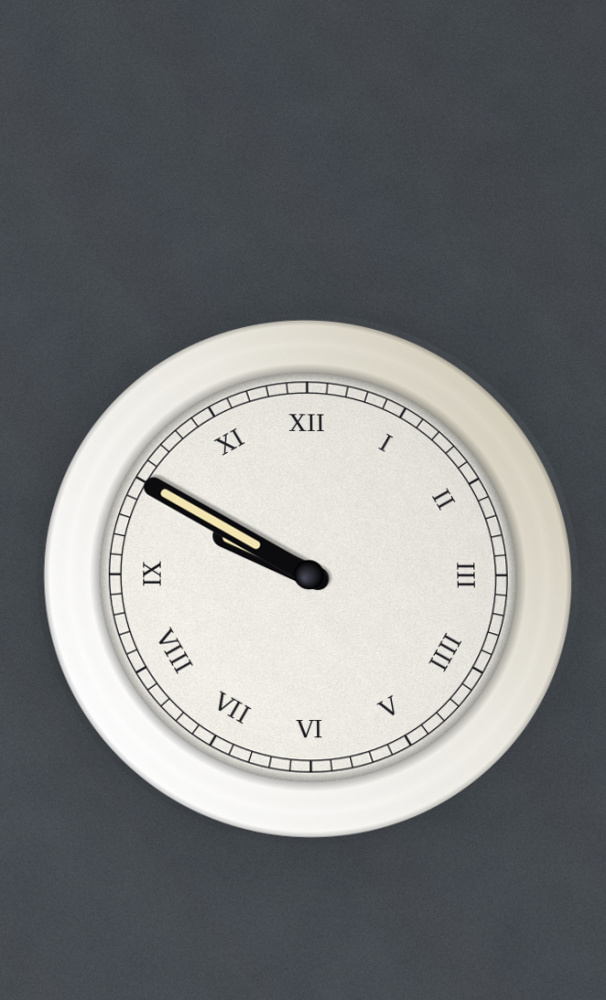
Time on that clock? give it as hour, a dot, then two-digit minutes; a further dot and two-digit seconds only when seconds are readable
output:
9.50
